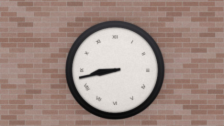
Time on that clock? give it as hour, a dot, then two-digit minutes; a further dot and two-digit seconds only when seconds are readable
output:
8.43
